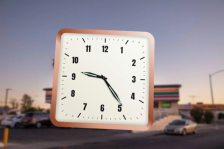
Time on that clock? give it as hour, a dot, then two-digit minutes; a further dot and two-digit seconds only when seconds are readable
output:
9.24
